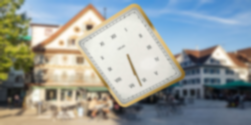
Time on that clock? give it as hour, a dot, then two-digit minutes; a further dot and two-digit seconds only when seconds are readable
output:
6.32
